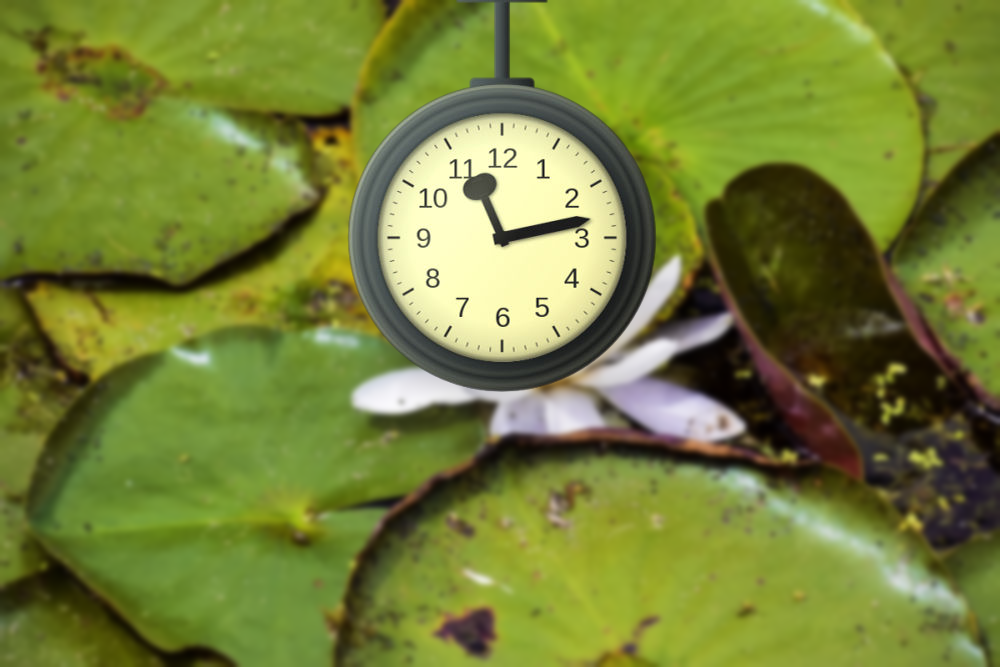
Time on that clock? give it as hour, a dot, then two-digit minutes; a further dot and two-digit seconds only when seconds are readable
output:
11.13
